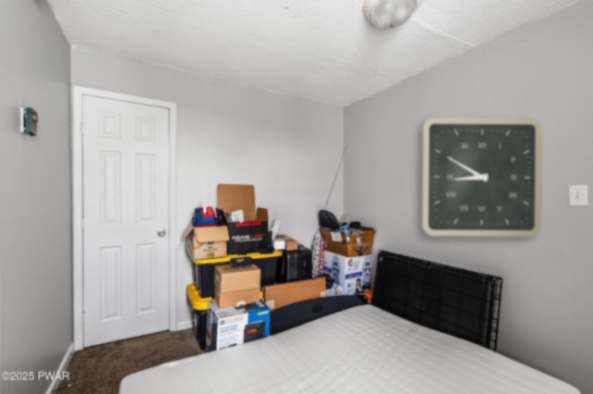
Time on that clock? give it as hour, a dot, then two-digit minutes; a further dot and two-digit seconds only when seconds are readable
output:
8.50
